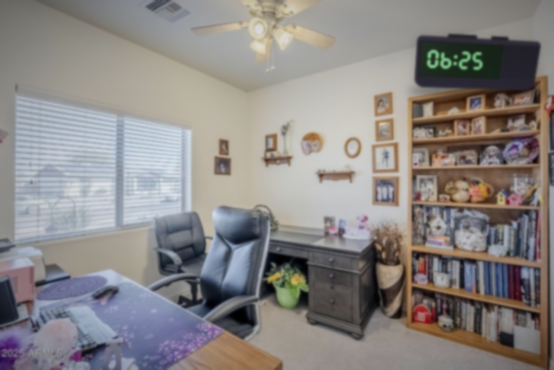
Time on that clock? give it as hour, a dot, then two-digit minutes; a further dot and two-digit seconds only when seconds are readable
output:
6.25
